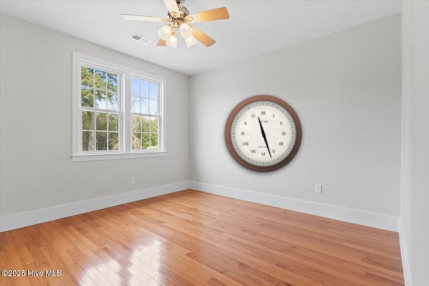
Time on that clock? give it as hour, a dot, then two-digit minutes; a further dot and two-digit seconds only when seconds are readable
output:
11.27
